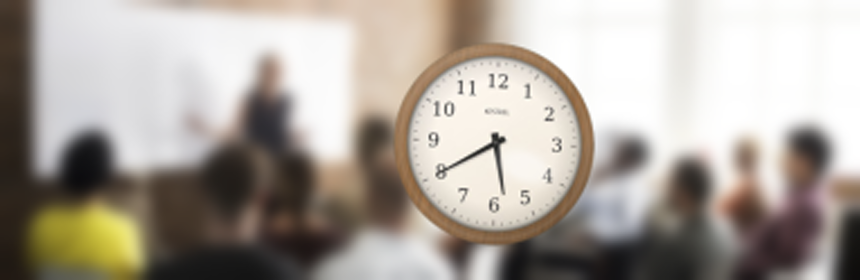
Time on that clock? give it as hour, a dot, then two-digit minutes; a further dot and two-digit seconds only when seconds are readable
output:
5.40
